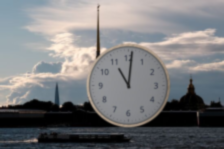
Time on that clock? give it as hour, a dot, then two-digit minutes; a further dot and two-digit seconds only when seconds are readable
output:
11.01
